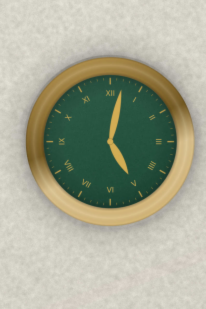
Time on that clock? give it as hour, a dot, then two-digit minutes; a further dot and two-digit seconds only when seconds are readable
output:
5.02
